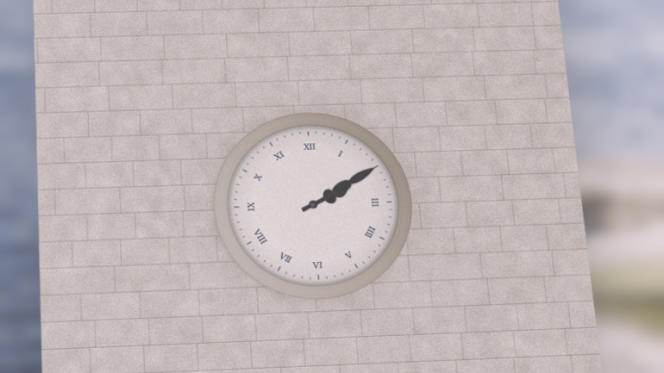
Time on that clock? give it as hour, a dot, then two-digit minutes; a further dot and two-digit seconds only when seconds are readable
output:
2.10
